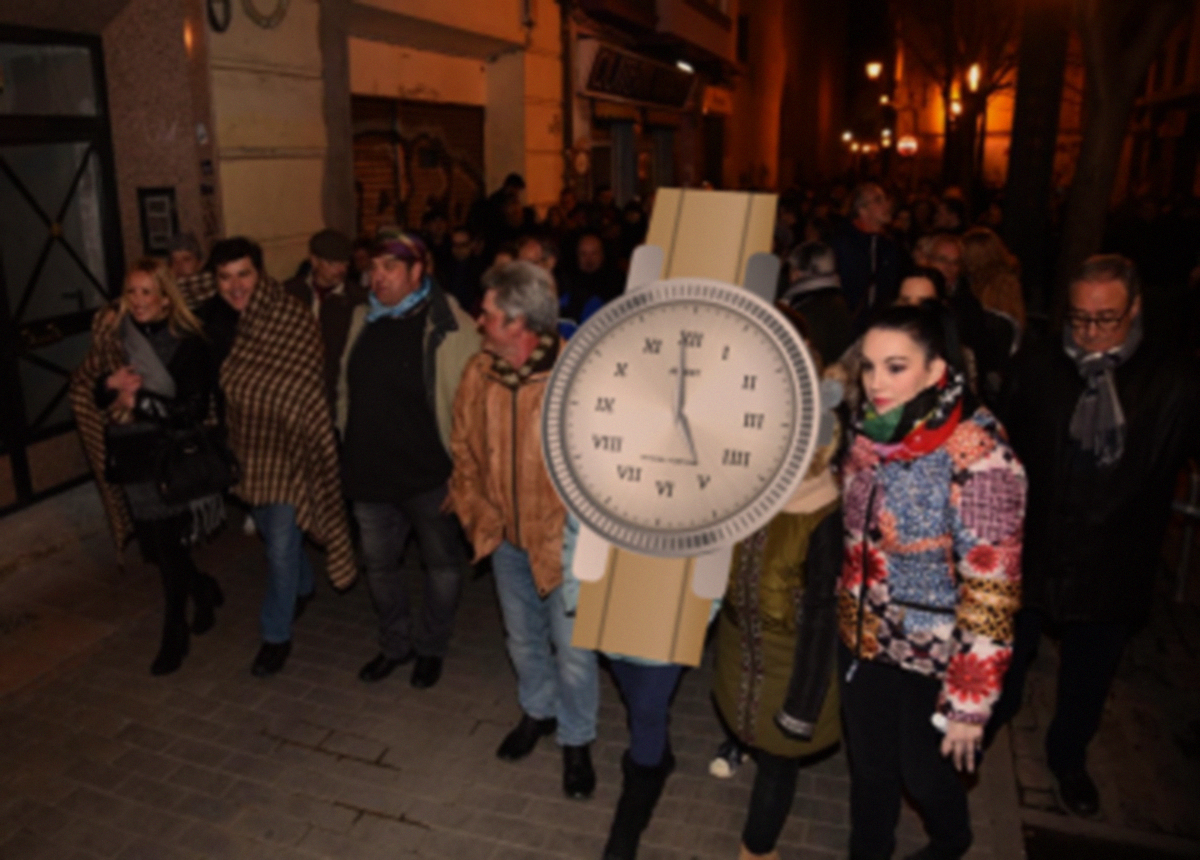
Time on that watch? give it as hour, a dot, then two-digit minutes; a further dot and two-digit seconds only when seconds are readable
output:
4.59
